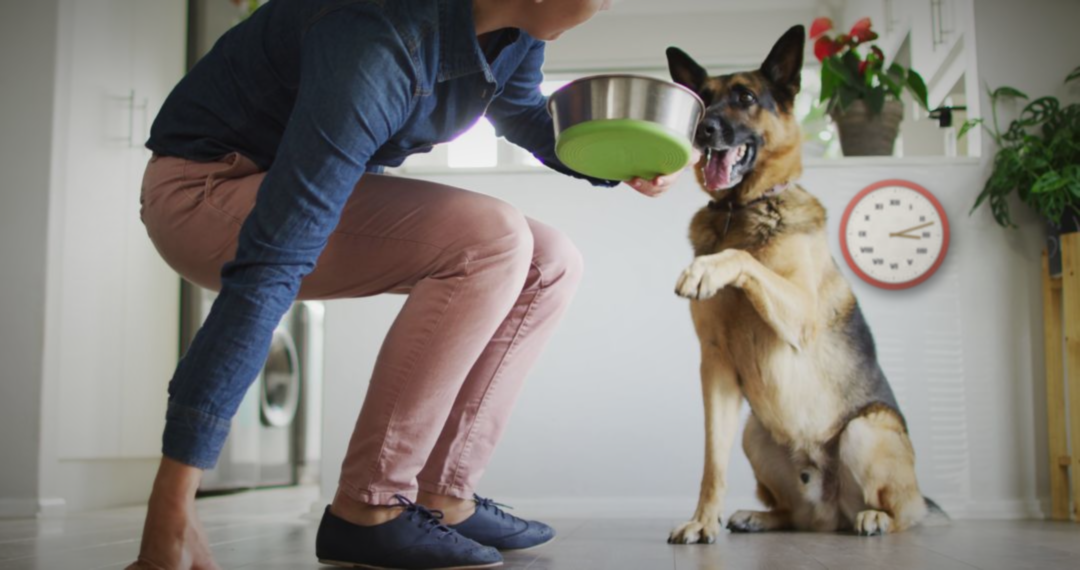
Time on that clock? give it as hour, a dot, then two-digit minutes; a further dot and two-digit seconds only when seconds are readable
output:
3.12
